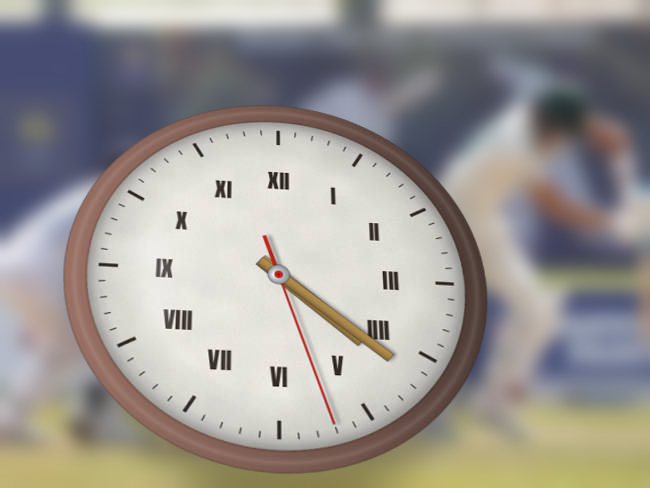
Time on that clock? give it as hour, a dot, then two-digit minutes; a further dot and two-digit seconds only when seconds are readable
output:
4.21.27
